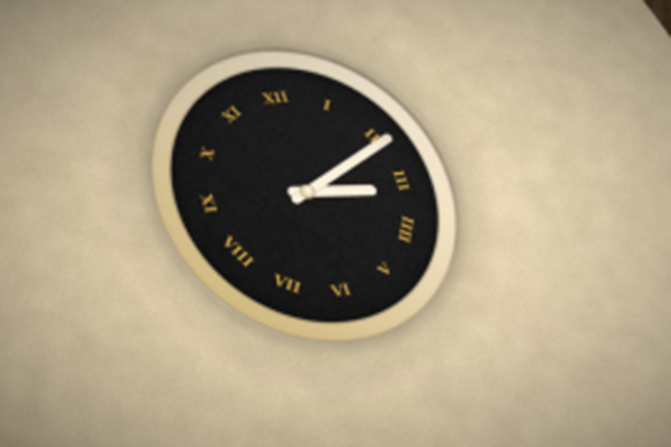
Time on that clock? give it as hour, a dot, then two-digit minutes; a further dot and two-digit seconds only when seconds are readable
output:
3.11
